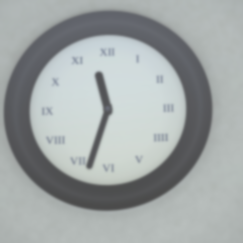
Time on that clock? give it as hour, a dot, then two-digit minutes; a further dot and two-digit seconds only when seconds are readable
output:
11.33
